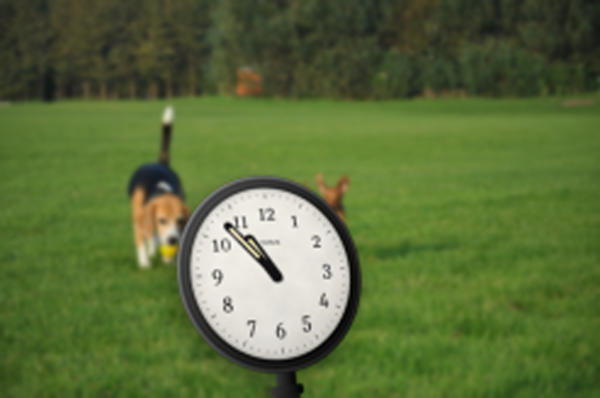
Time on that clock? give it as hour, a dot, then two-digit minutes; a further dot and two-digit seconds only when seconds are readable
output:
10.53
